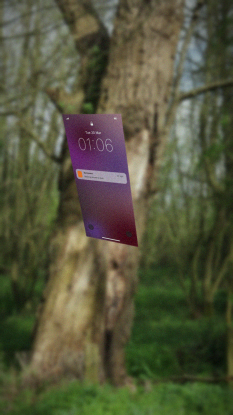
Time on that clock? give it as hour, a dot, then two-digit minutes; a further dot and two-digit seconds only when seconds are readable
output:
1.06
